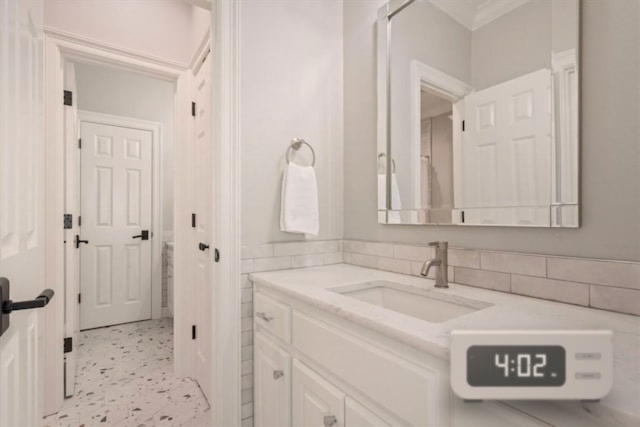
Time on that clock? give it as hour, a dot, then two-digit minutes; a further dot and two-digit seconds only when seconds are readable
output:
4.02
